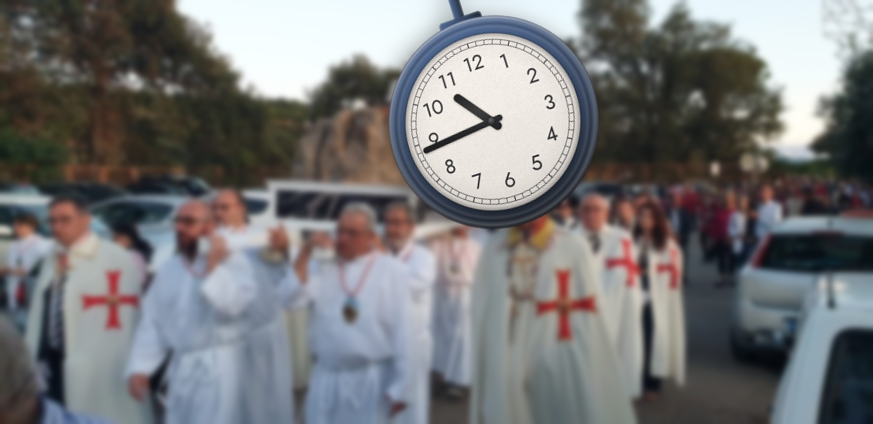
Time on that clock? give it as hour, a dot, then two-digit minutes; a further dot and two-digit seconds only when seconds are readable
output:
10.44
